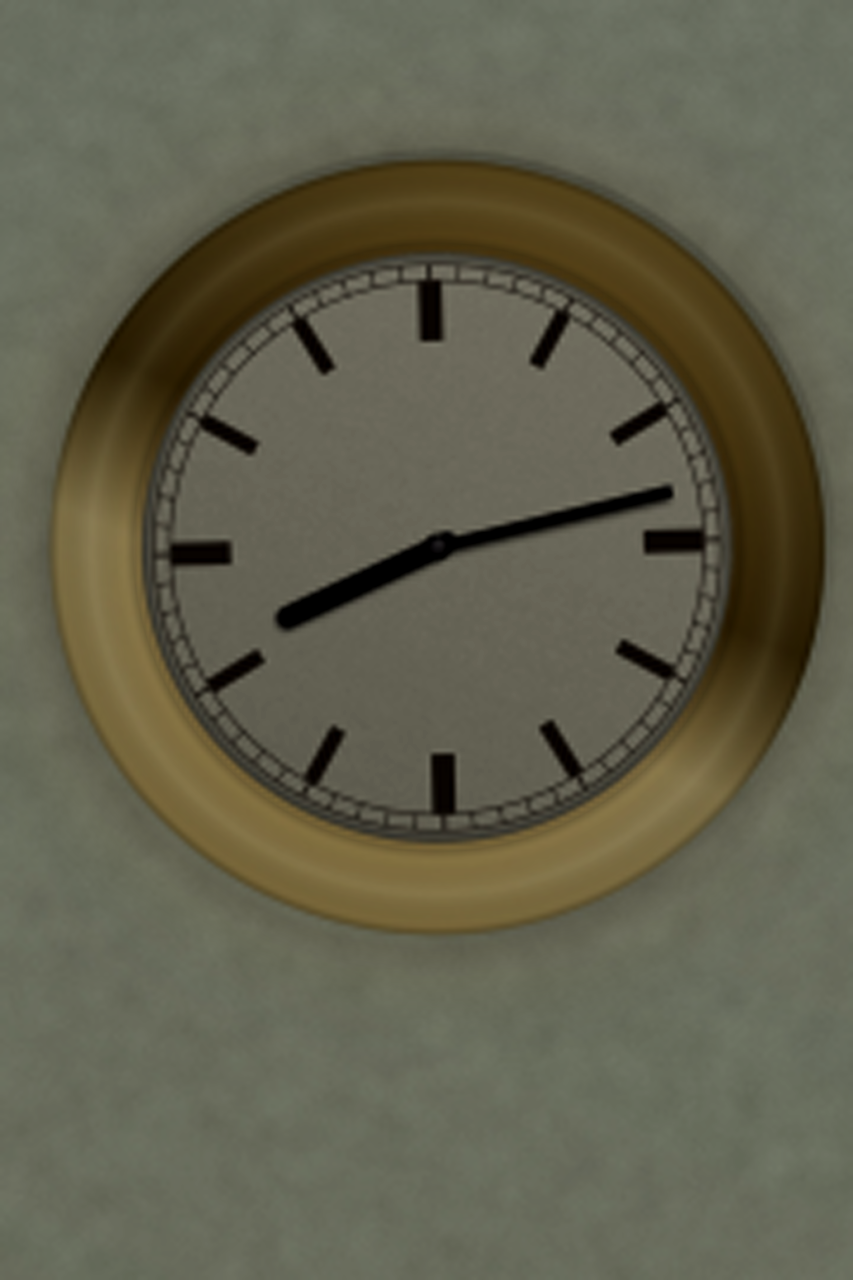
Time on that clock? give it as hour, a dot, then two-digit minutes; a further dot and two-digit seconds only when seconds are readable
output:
8.13
